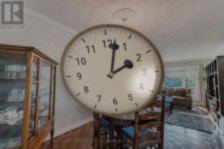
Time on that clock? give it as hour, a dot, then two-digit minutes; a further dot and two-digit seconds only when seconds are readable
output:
2.02
